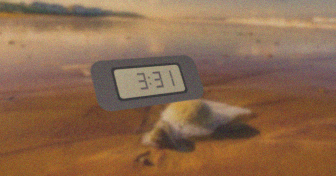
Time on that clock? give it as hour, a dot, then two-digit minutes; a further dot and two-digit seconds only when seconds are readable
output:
3.31
